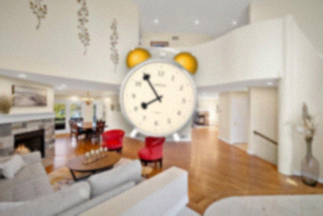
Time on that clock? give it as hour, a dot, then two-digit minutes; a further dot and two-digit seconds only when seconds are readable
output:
7.54
